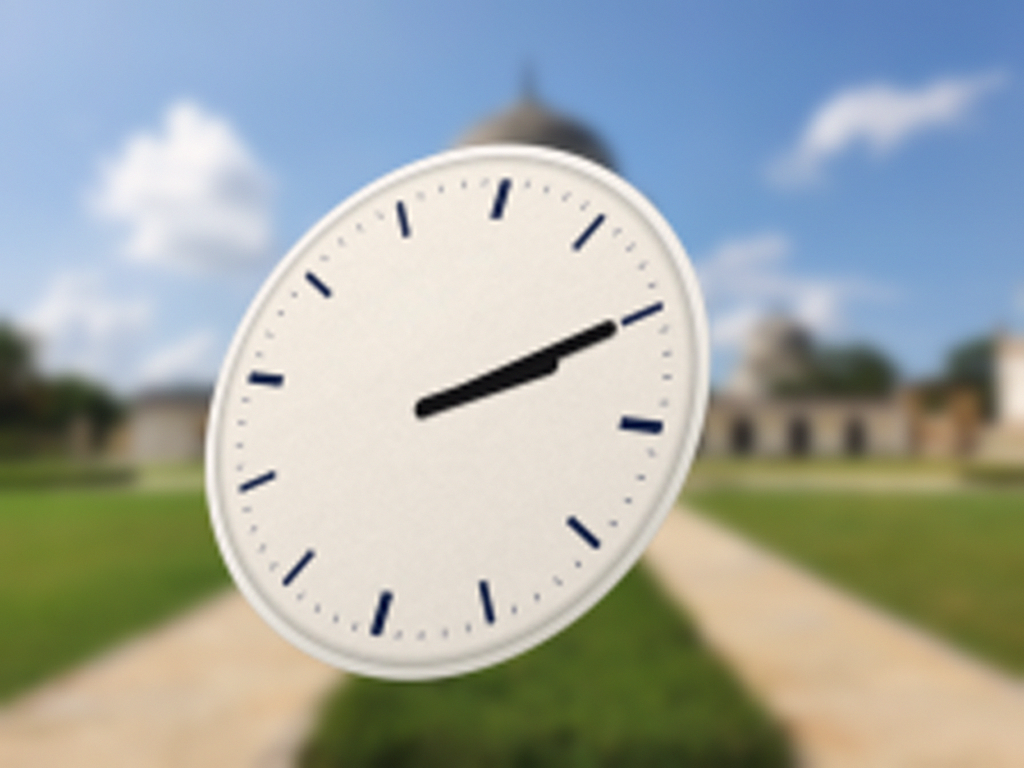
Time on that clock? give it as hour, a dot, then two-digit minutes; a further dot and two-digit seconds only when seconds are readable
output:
2.10
